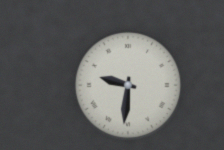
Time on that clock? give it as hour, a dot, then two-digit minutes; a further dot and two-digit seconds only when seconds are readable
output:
9.31
